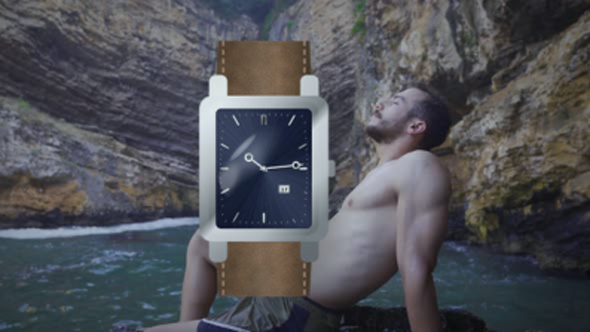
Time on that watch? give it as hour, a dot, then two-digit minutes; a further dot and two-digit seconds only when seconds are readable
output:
10.14
